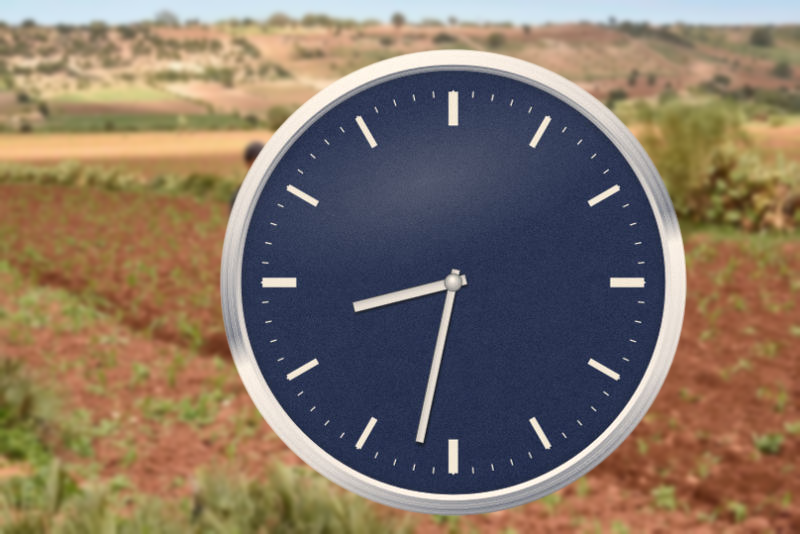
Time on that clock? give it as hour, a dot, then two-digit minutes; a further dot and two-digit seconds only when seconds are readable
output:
8.32
